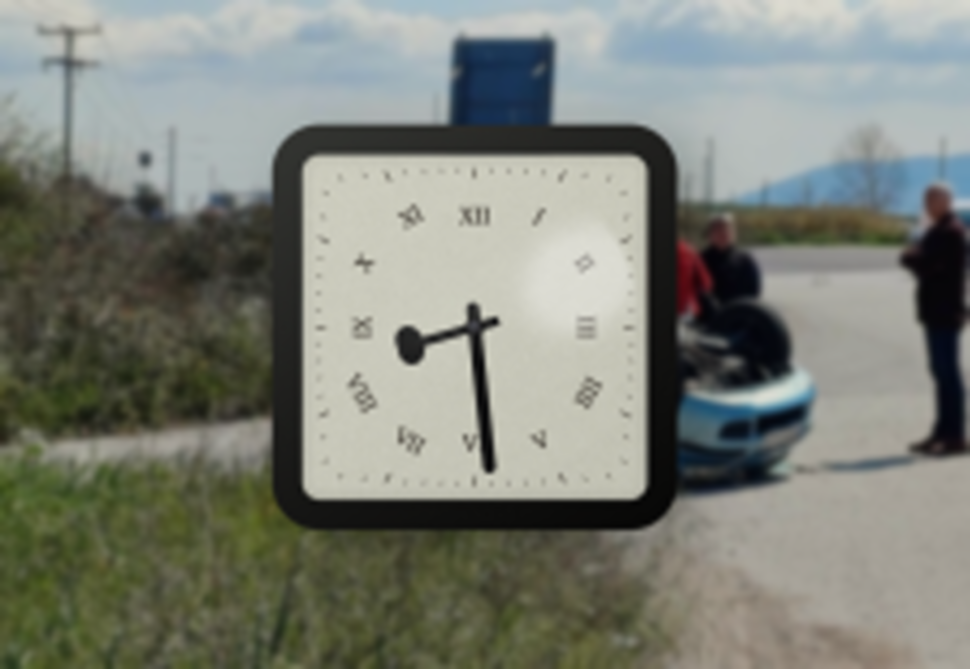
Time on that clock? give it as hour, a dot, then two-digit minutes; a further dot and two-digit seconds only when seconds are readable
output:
8.29
